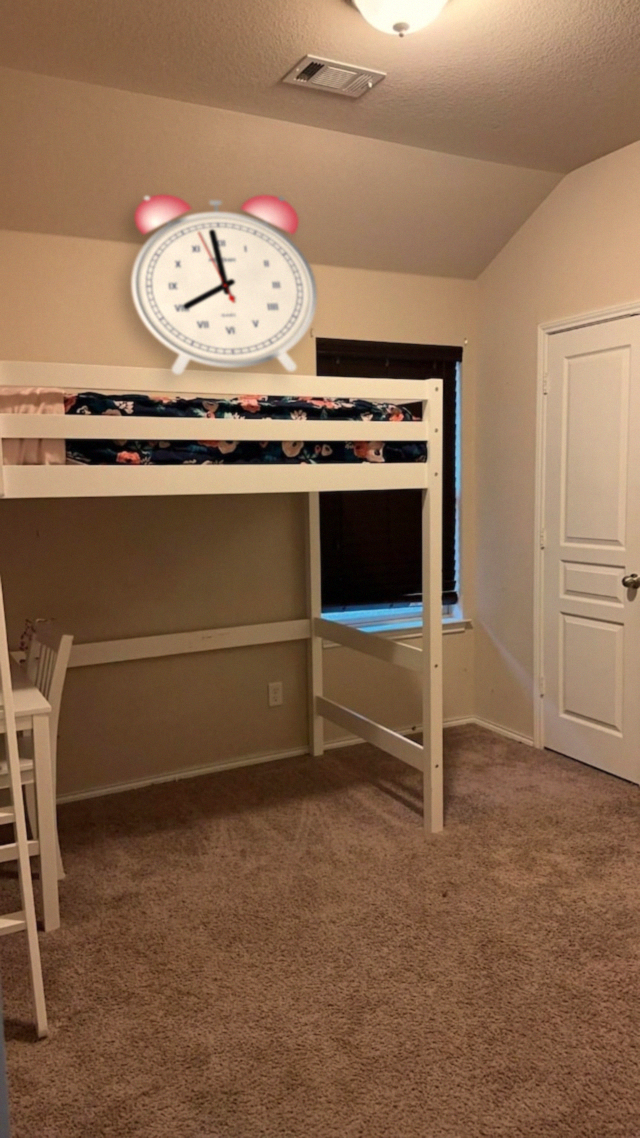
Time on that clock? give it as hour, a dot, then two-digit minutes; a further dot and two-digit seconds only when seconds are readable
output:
7.58.57
